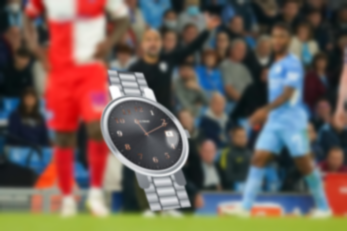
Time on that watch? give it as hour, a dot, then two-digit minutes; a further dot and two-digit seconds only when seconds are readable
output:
11.11
